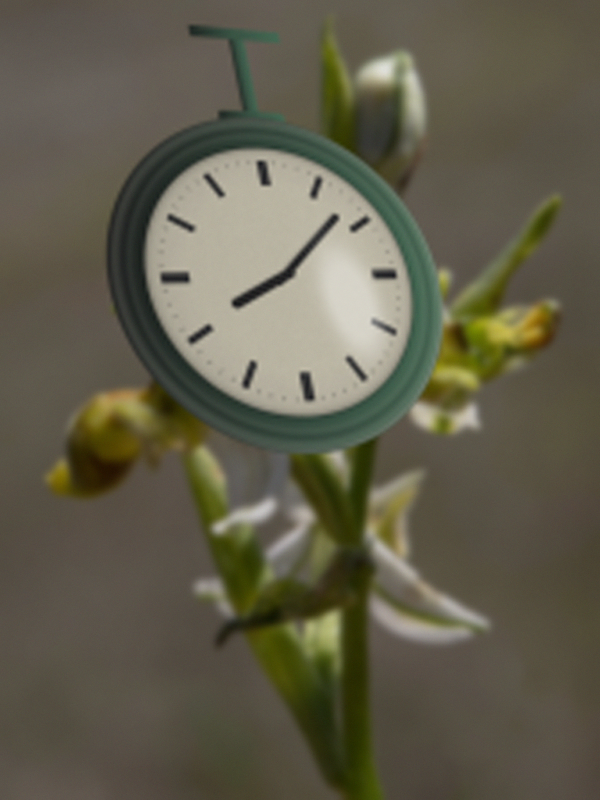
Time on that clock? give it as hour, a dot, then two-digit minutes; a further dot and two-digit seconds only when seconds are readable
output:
8.08
